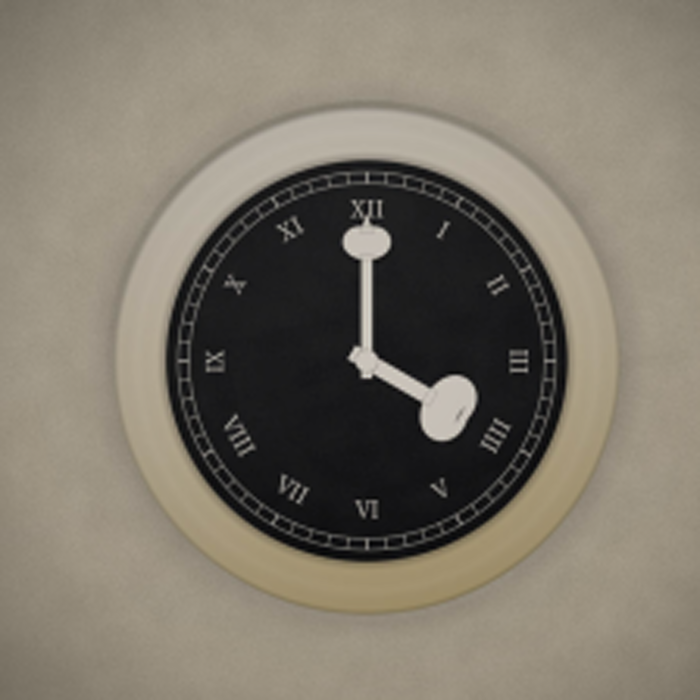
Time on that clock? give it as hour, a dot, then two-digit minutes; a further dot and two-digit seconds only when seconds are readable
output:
4.00
